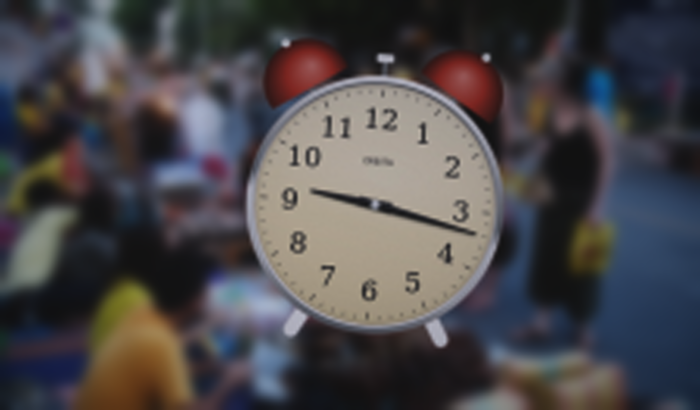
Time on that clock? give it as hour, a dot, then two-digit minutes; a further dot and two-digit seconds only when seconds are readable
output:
9.17
